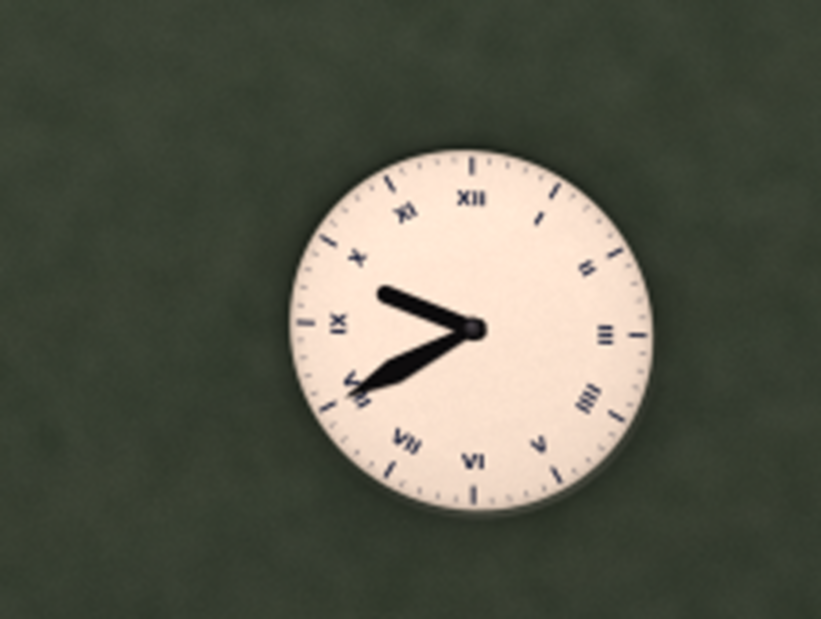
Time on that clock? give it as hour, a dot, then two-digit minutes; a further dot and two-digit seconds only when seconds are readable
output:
9.40
